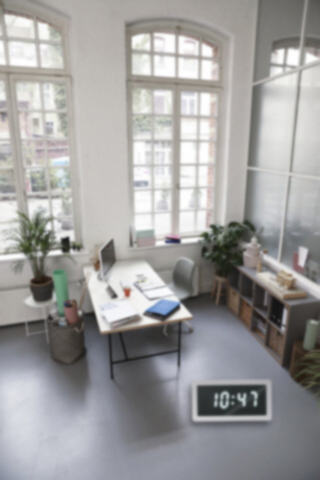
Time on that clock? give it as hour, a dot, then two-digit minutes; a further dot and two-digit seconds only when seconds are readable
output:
10.47
